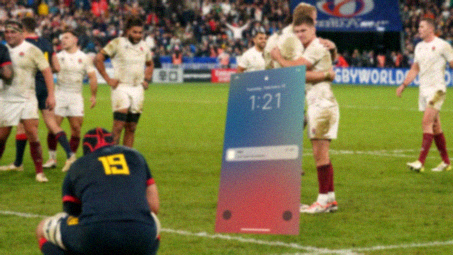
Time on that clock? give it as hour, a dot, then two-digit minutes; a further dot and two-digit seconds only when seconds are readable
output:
1.21
